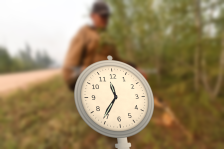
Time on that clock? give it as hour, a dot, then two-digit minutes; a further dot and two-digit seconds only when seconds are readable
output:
11.36
